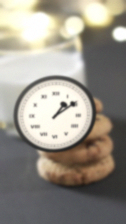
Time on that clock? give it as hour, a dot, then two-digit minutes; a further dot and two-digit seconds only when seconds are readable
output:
1.09
